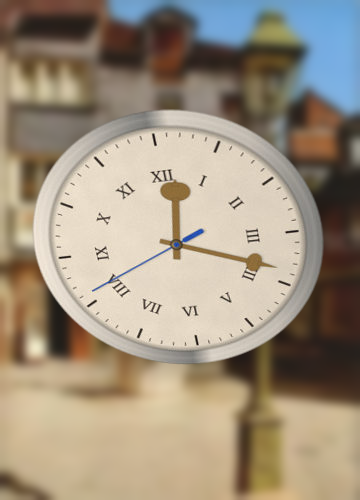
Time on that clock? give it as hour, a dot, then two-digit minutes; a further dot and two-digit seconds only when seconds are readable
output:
12.18.41
